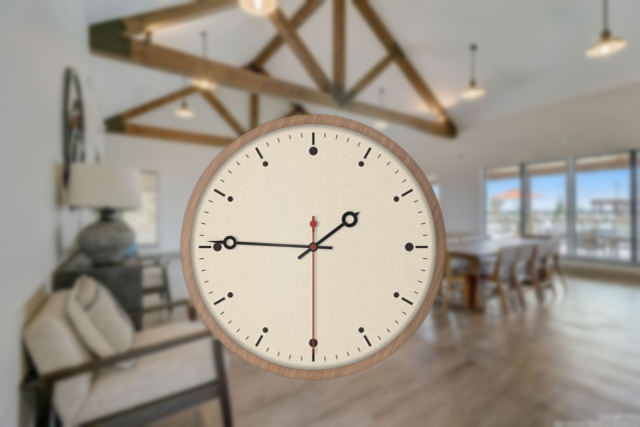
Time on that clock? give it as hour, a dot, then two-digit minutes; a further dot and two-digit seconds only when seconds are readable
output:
1.45.30
